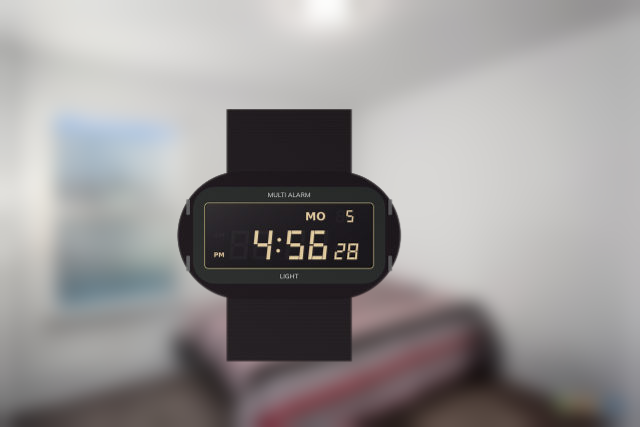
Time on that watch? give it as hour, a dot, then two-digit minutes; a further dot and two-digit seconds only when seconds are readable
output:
4.56.28
